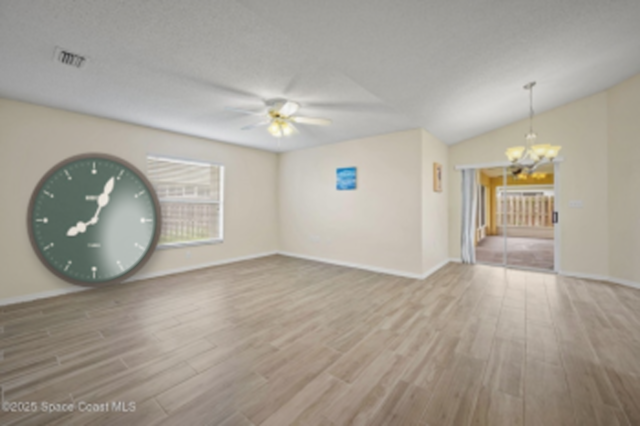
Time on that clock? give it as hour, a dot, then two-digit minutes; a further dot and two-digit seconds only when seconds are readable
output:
8.04
